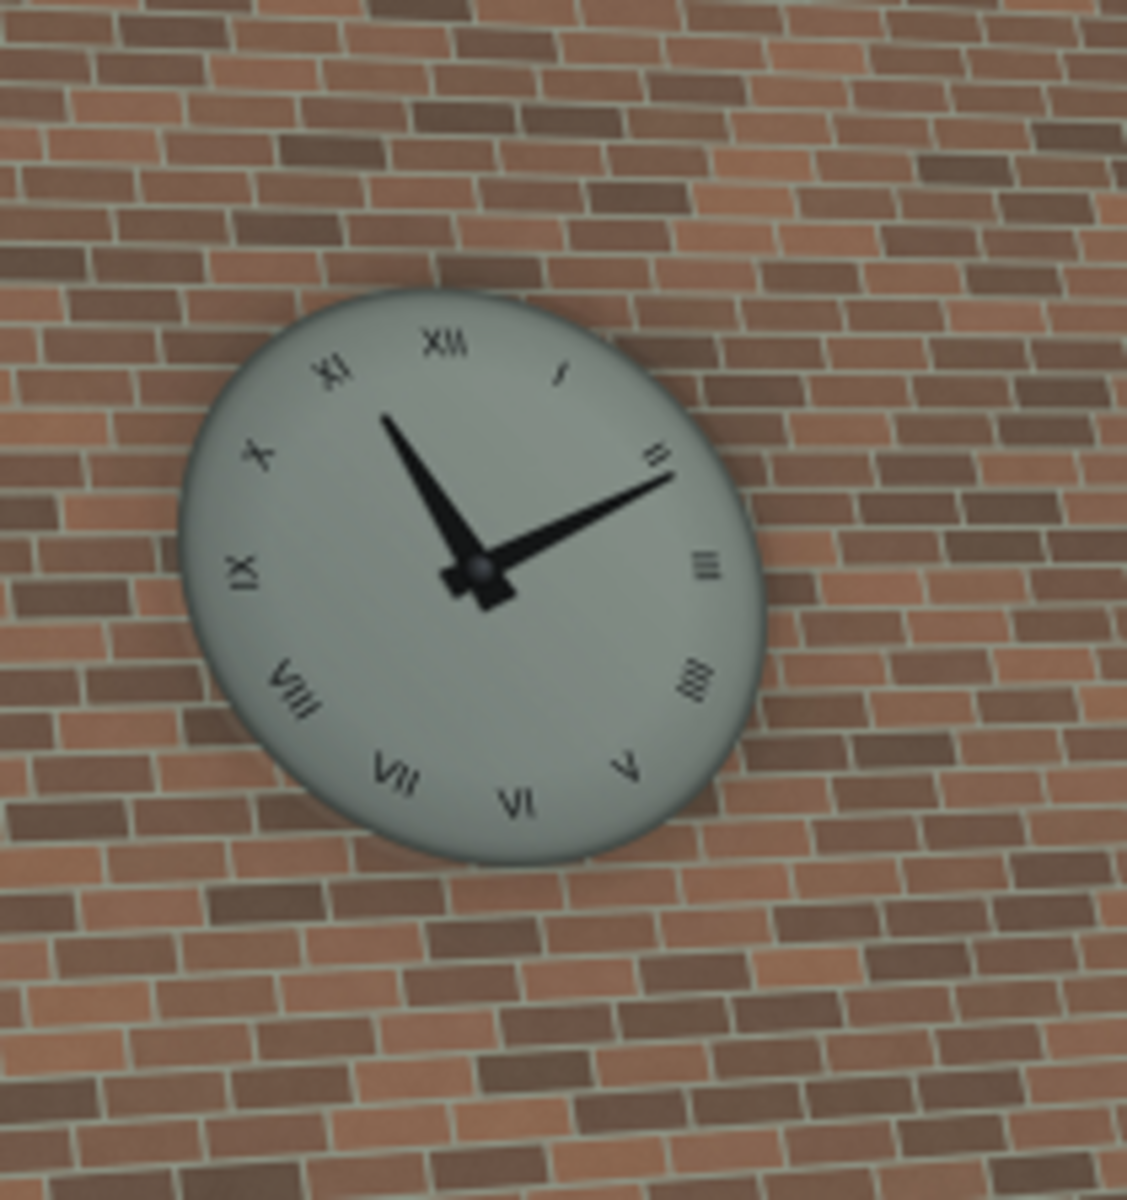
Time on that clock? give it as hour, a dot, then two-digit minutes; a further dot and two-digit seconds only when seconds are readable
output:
11.11
